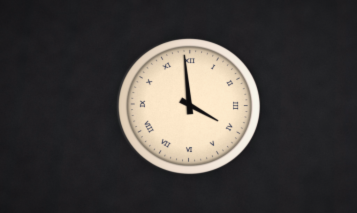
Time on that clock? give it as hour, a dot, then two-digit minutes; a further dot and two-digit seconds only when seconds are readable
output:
3.59
